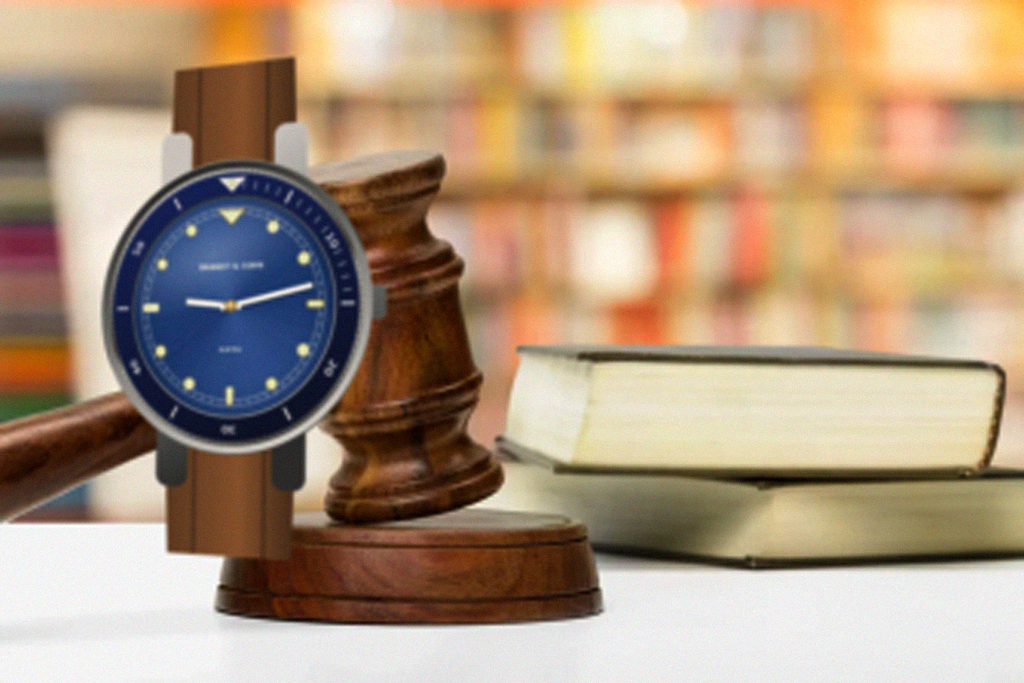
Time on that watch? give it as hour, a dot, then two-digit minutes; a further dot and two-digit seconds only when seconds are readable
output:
9.13
